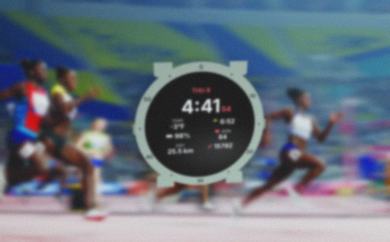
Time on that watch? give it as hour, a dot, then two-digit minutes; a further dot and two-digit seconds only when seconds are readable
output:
4.41
